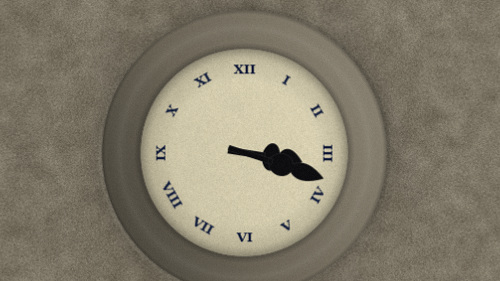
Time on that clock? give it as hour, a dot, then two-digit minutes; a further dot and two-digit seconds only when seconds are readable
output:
3.18
